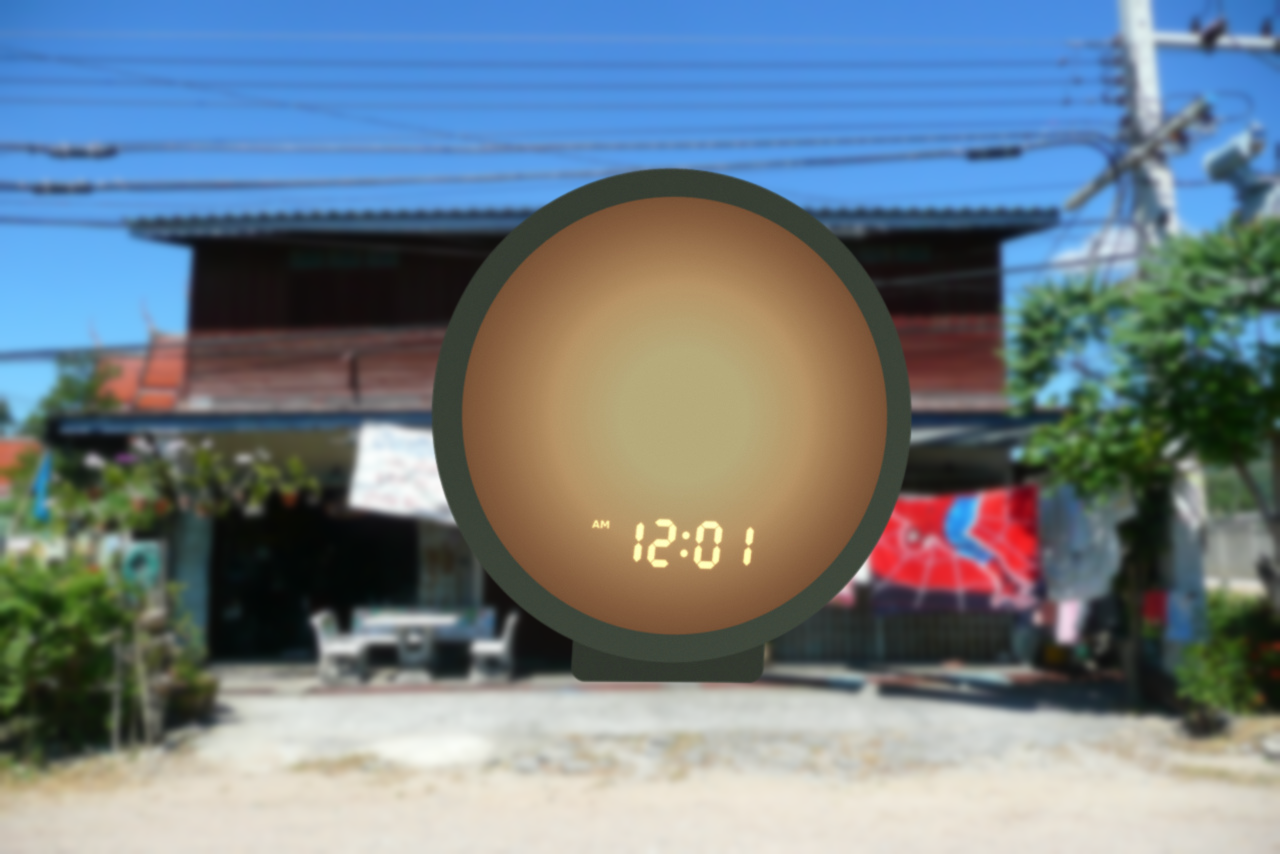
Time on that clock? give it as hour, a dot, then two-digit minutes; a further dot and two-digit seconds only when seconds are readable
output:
12.01
